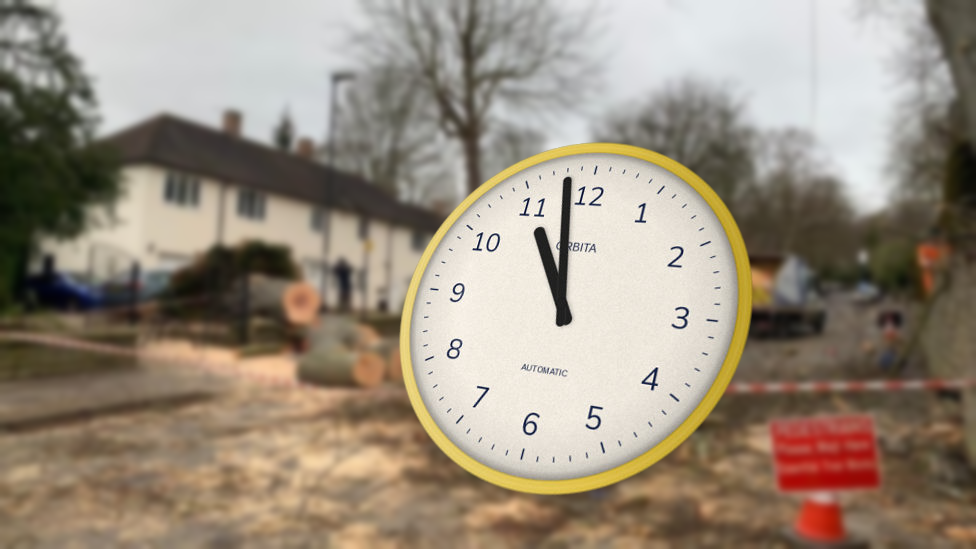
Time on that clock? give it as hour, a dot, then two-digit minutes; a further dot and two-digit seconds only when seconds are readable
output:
10.58
